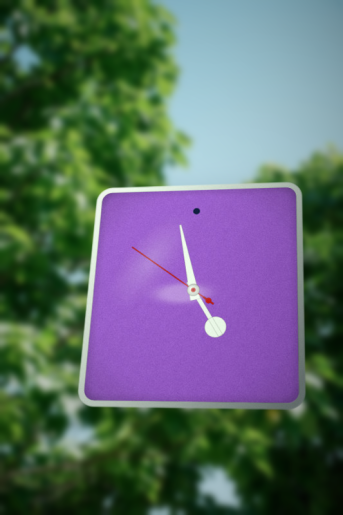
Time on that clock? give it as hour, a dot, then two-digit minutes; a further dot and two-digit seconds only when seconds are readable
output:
4.57.51
